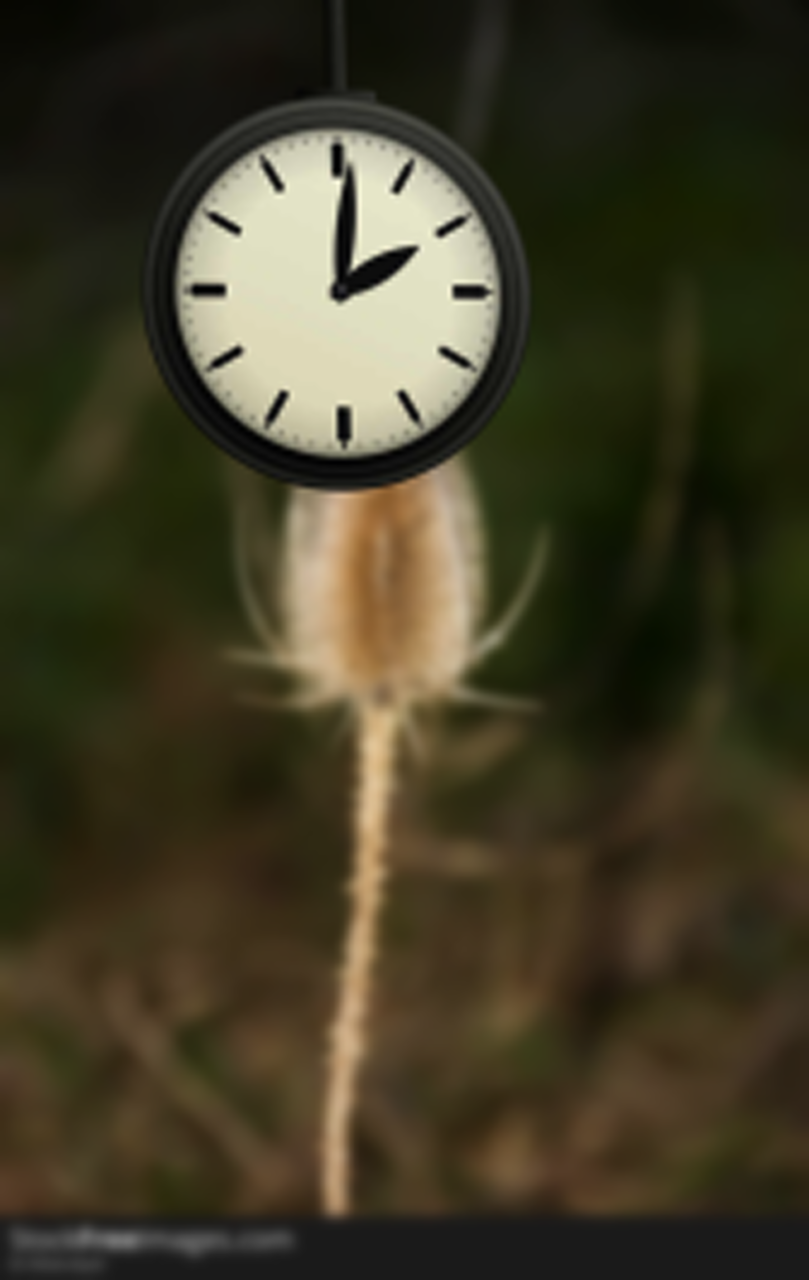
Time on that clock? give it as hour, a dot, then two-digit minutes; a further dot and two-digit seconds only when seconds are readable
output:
2.01
